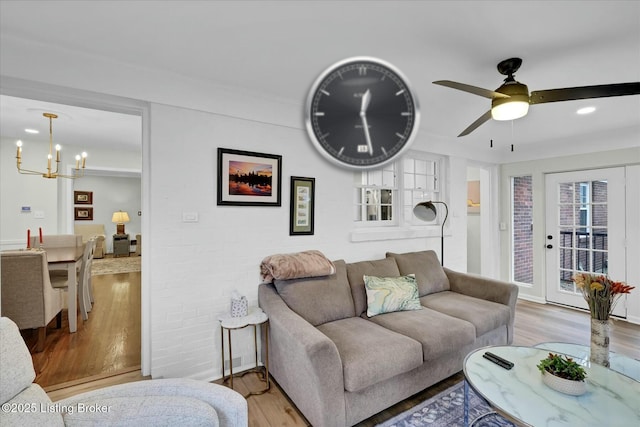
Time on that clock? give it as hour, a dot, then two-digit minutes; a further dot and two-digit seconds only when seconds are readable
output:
12.28
